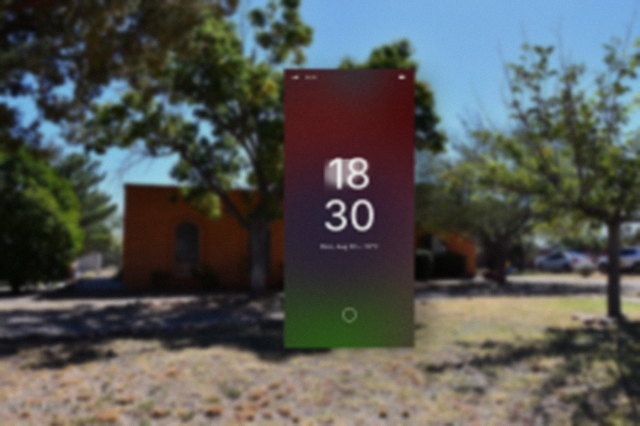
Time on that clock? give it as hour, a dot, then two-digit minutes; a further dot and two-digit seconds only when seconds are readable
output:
18.30
